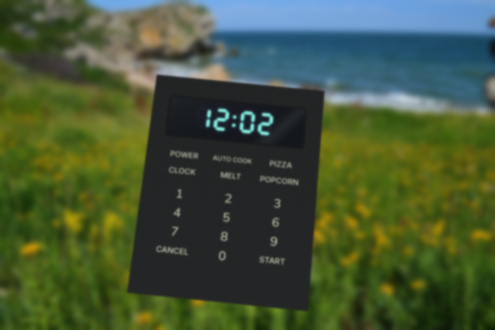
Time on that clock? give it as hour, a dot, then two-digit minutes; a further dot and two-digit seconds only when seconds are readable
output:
12.02
